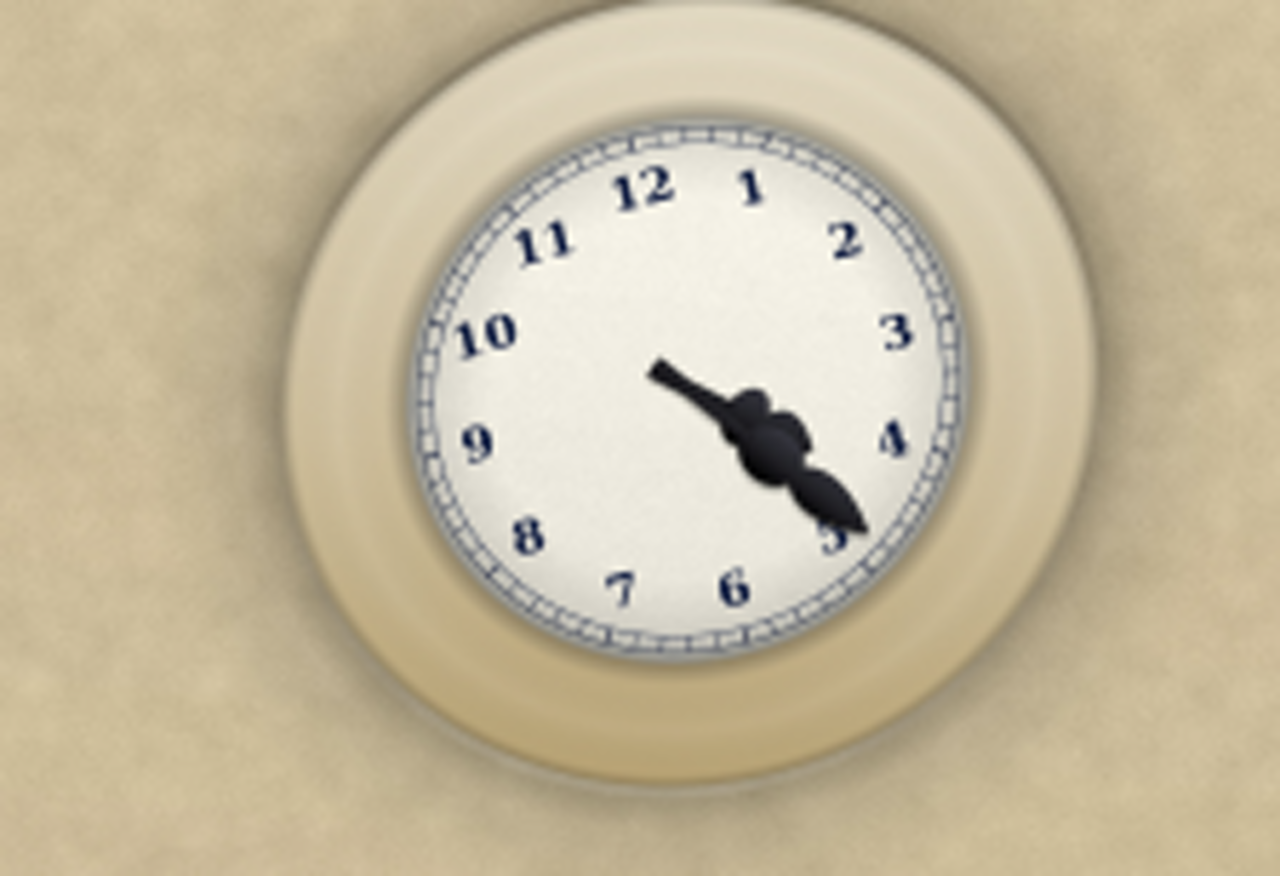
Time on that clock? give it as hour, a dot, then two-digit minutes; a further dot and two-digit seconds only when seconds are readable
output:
4.24
